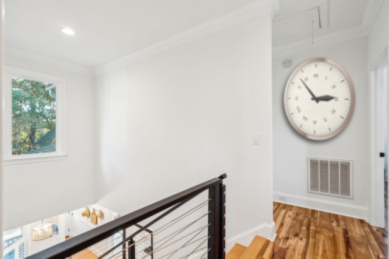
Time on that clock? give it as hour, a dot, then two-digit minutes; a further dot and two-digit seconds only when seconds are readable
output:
2.53
